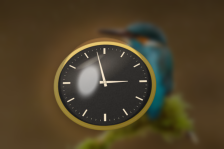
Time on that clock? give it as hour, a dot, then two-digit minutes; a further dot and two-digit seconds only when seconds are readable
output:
2.58
